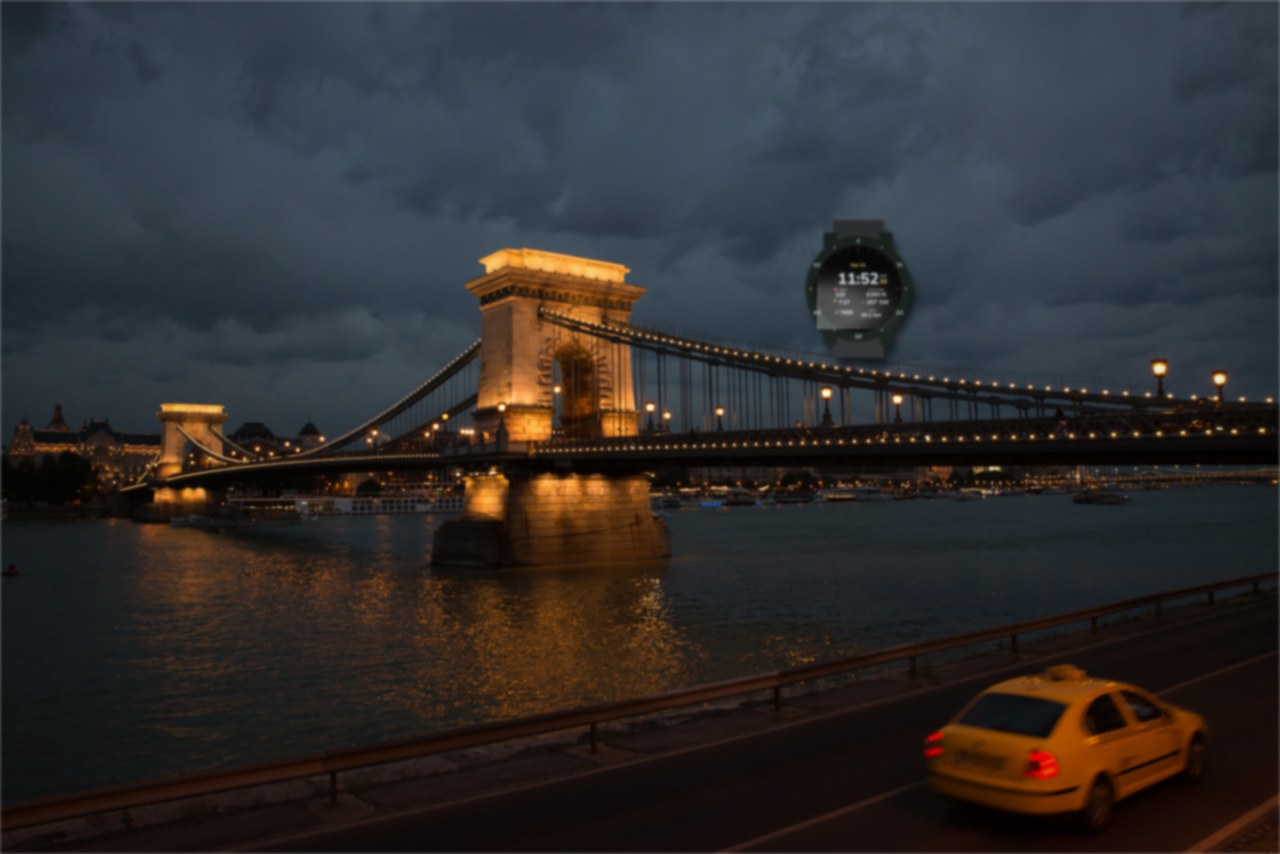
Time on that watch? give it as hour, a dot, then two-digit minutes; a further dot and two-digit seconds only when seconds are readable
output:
11.52
